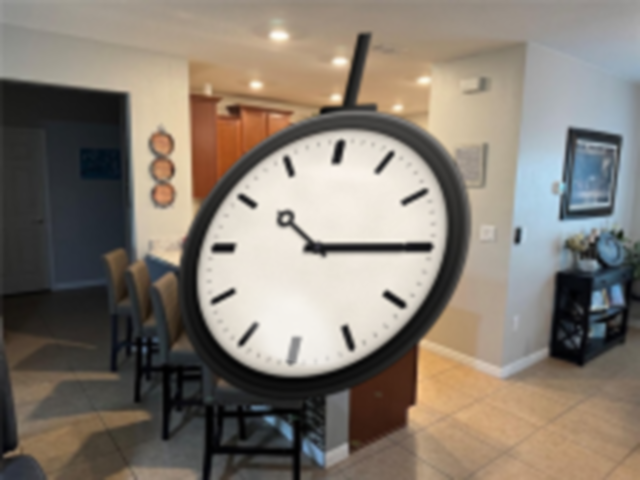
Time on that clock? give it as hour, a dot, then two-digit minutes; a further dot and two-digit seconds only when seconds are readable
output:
10.15
